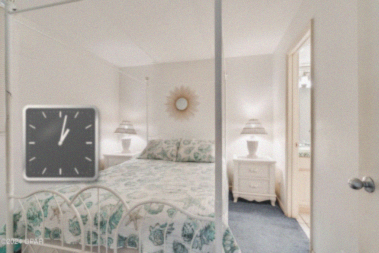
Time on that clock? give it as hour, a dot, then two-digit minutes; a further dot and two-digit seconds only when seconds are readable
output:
1.02
